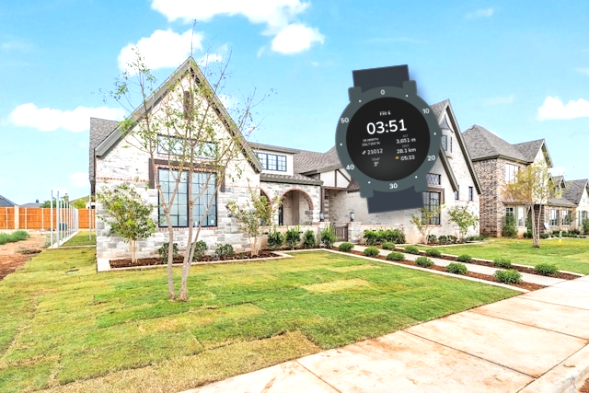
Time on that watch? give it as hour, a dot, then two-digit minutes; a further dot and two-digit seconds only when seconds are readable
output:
3.51
